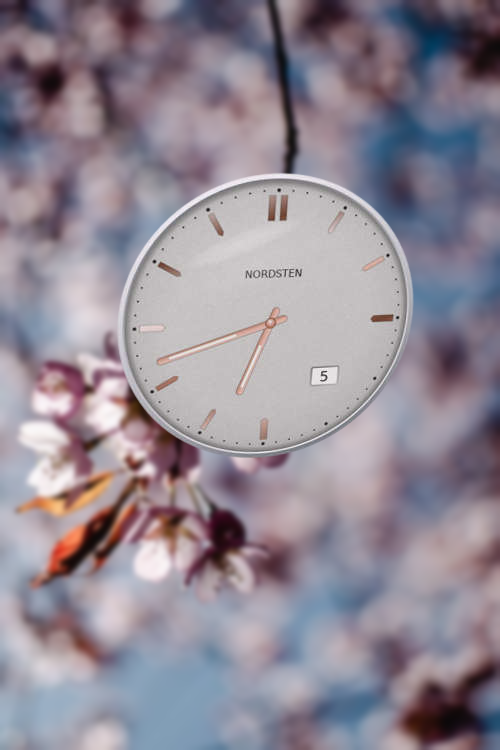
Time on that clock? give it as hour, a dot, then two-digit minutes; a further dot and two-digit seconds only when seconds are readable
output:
6.42
